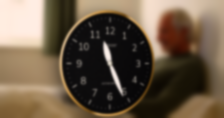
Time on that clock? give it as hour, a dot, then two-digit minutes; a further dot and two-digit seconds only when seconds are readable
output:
11.26
